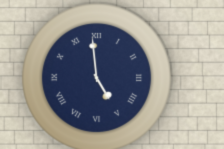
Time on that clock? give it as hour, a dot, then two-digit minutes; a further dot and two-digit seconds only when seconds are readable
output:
4.59
